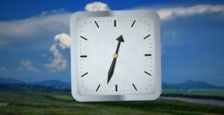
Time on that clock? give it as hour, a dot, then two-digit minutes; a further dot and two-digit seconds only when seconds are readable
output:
12.33
